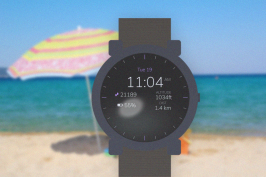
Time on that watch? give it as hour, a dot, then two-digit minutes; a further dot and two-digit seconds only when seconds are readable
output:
11.04
